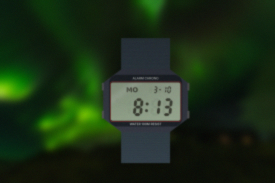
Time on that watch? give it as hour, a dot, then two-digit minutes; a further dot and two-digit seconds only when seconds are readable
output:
8.13
